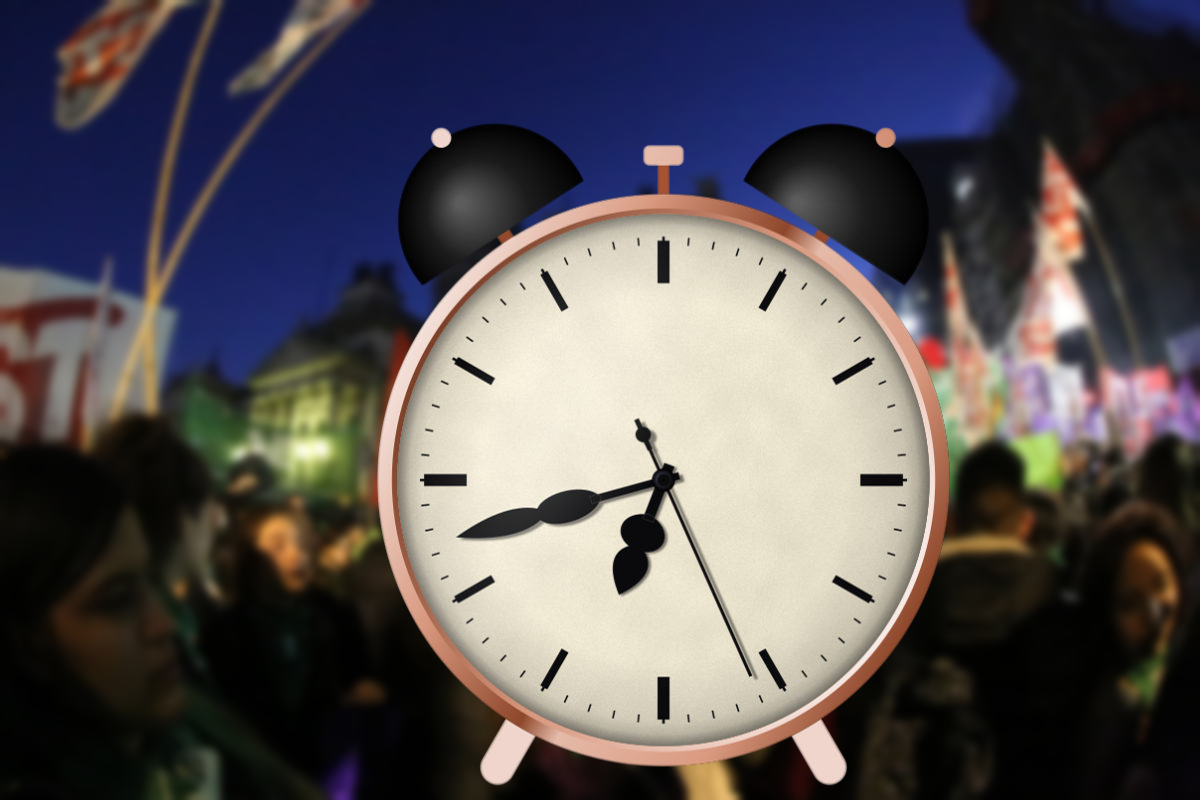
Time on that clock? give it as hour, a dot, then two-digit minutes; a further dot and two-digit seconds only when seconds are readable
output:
6.42.26
